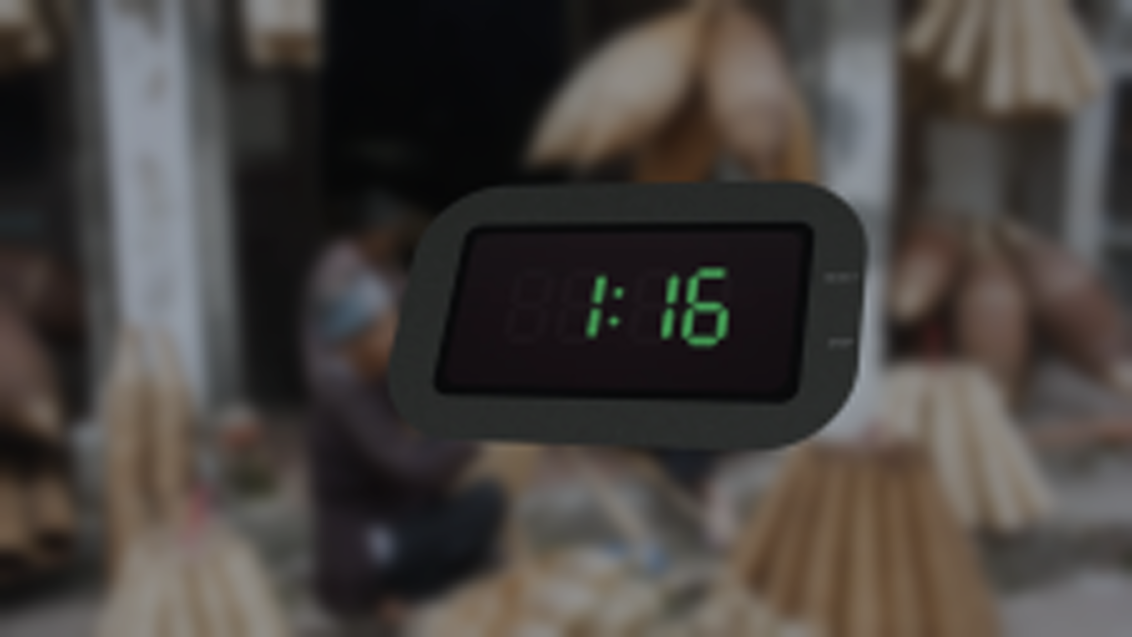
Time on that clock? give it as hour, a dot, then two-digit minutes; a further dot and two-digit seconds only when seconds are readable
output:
1.16
